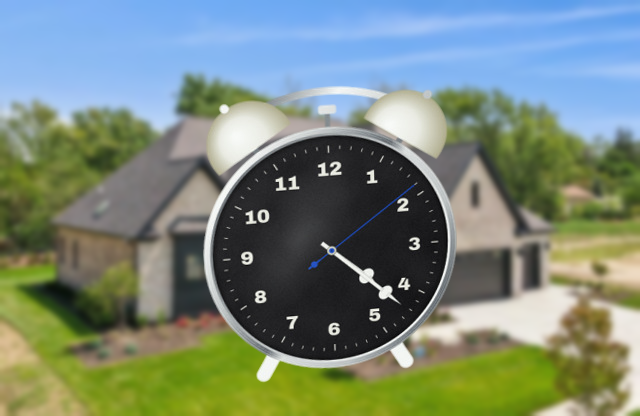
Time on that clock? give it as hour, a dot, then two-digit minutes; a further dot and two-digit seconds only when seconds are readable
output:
4.22.09
